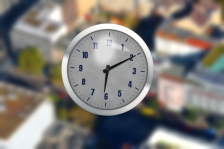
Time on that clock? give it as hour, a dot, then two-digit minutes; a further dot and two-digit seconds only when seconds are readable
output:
6.10
